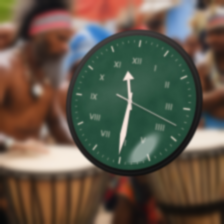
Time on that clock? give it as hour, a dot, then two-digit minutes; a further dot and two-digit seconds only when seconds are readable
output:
11.30.18
